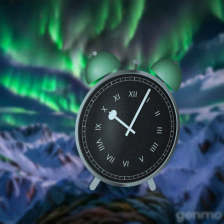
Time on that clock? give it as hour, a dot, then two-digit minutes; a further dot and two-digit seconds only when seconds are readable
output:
10.04
